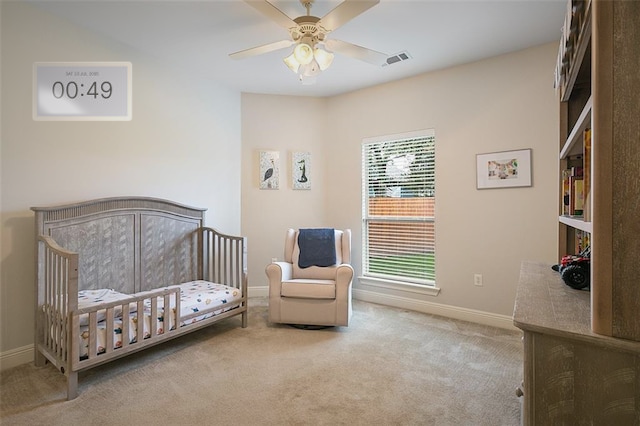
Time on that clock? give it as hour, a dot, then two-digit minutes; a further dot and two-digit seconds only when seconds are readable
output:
0.49
